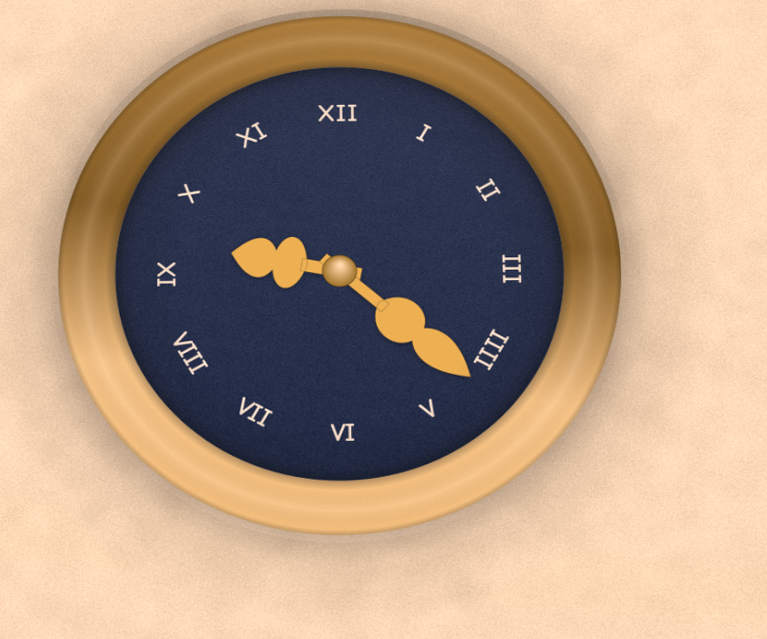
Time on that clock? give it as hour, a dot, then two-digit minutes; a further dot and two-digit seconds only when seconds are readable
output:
9.22
